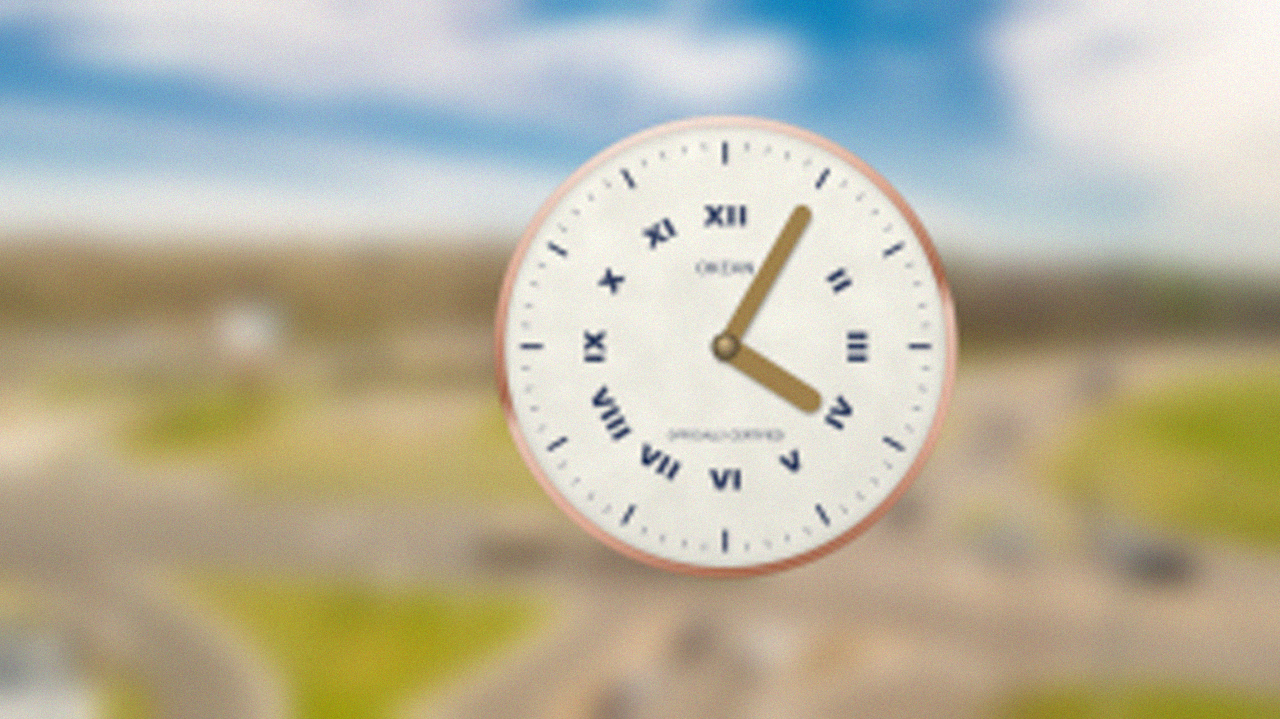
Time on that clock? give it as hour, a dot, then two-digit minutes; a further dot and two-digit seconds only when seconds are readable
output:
4.05
